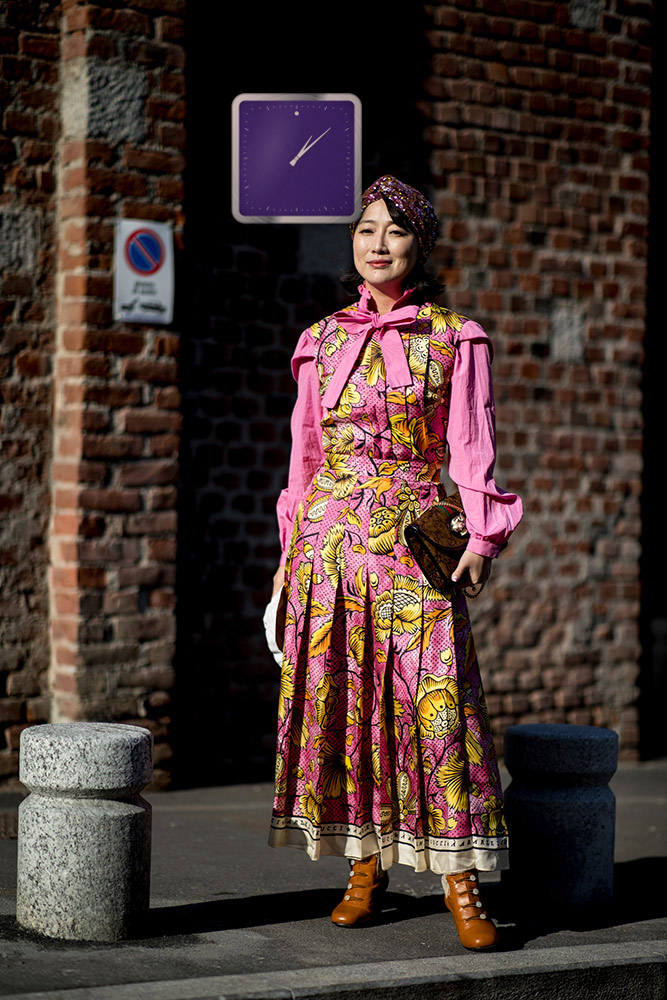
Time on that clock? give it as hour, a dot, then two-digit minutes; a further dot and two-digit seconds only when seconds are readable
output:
1.08
